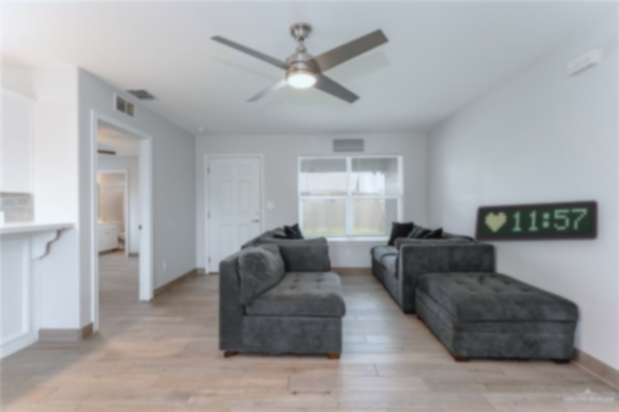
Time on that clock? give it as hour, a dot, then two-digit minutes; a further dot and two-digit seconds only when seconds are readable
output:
11.57
